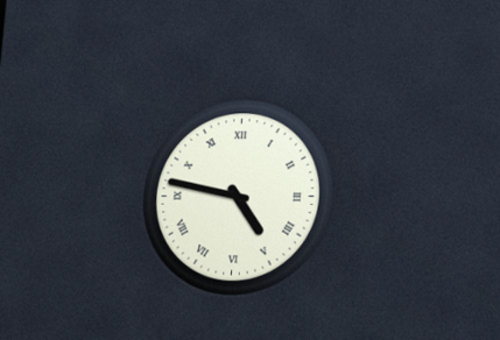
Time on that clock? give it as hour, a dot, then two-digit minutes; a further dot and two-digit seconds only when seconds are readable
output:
4.47
